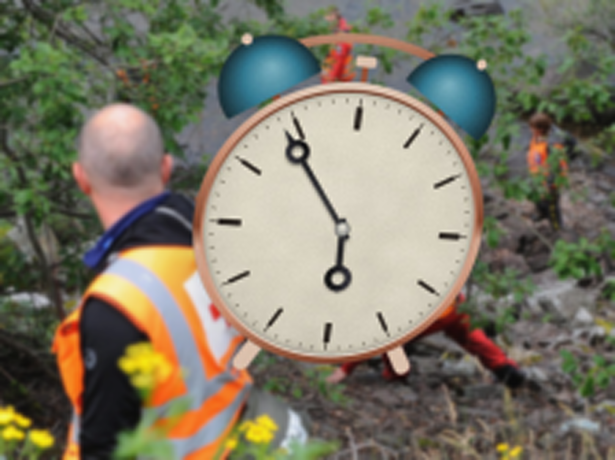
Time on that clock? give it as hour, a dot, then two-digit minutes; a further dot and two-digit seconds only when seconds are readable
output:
5.54
